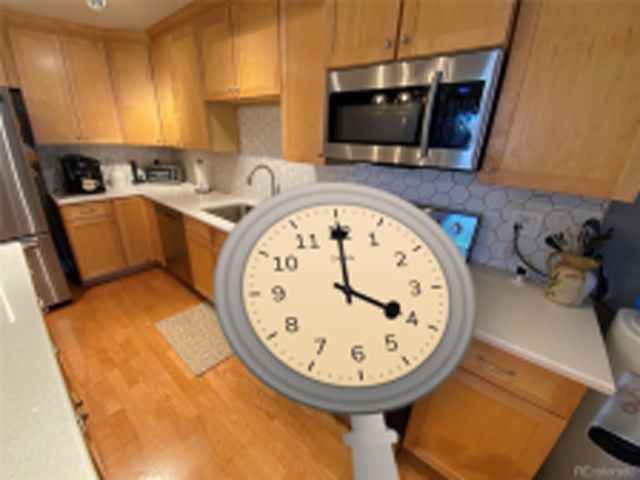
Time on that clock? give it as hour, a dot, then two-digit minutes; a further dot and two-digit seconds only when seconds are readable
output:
4.00
